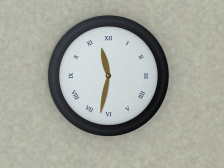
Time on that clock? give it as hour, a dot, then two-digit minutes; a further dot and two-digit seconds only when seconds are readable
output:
11.32
